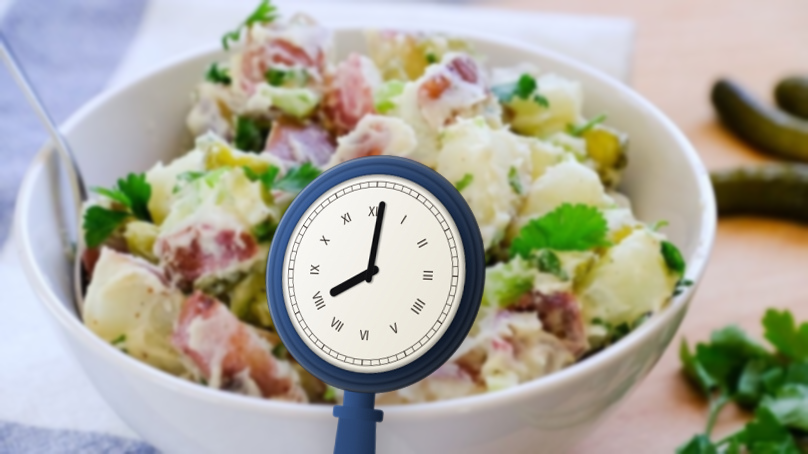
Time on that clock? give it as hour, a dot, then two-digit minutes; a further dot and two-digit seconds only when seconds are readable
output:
8.01
